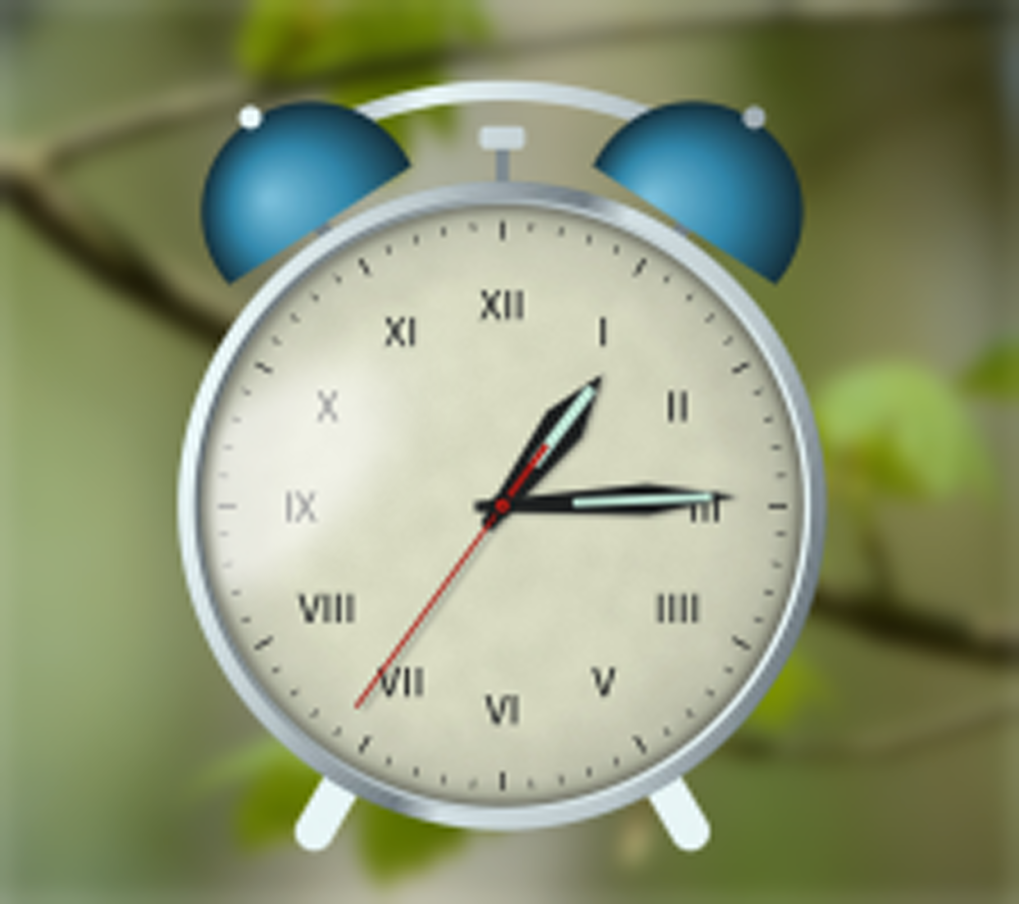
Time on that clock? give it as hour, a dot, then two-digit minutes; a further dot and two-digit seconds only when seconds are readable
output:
1.14.36
